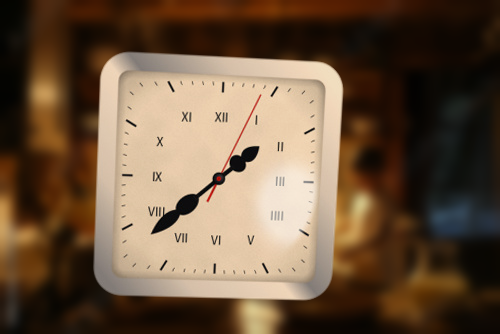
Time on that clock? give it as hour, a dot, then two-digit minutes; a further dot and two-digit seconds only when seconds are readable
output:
1.38.04
